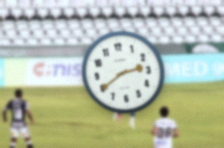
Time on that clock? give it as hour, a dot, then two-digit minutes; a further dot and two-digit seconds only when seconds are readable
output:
2.40
